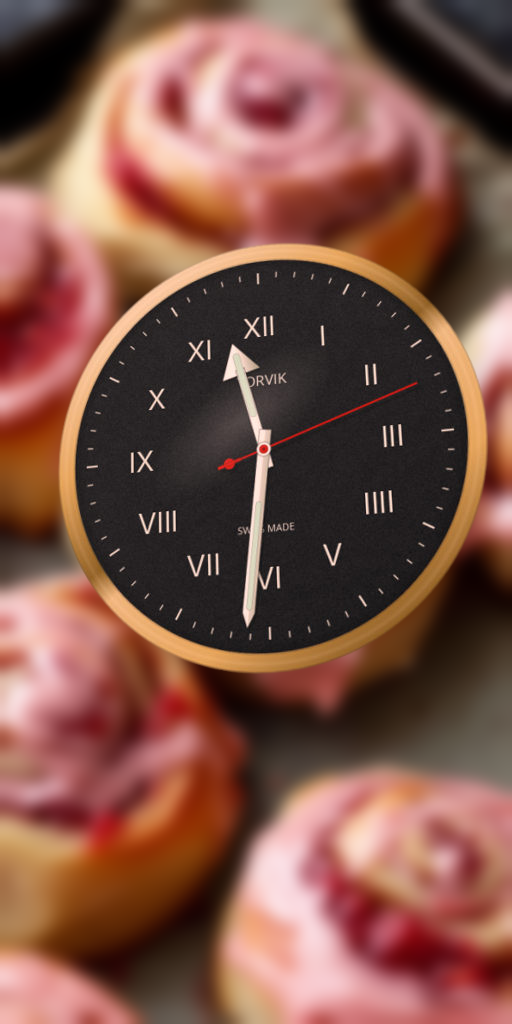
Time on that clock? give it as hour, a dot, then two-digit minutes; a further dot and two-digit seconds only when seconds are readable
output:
11.31.12
